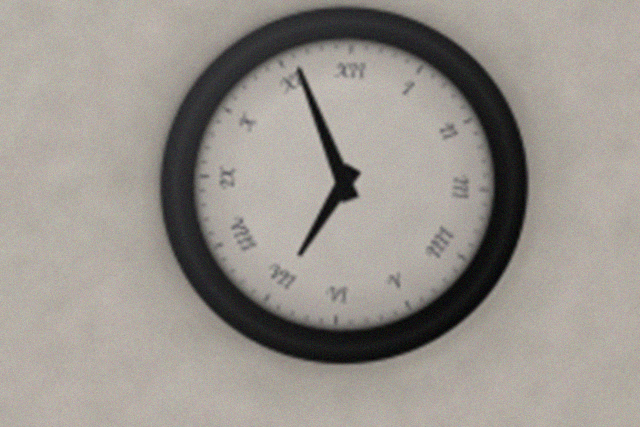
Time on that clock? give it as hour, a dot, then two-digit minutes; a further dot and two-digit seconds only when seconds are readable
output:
6.56
